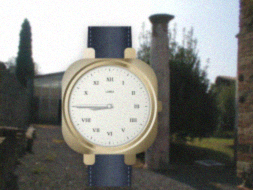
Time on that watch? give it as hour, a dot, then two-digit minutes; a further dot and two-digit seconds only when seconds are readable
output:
8.45
